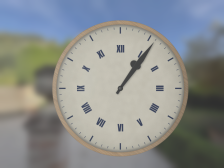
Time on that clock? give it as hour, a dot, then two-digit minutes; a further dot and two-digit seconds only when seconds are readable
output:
1.06
